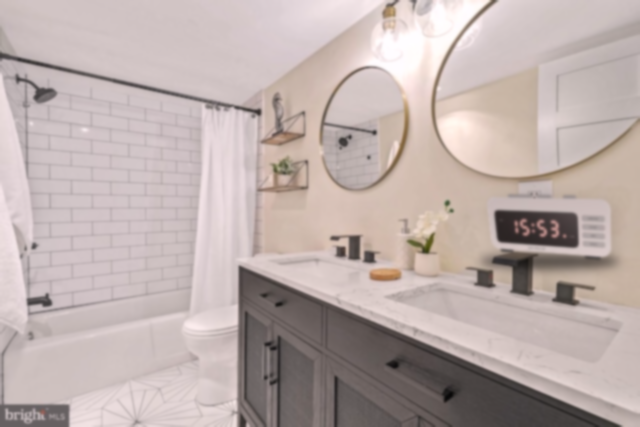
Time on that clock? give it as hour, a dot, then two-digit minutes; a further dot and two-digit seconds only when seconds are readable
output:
15.53
